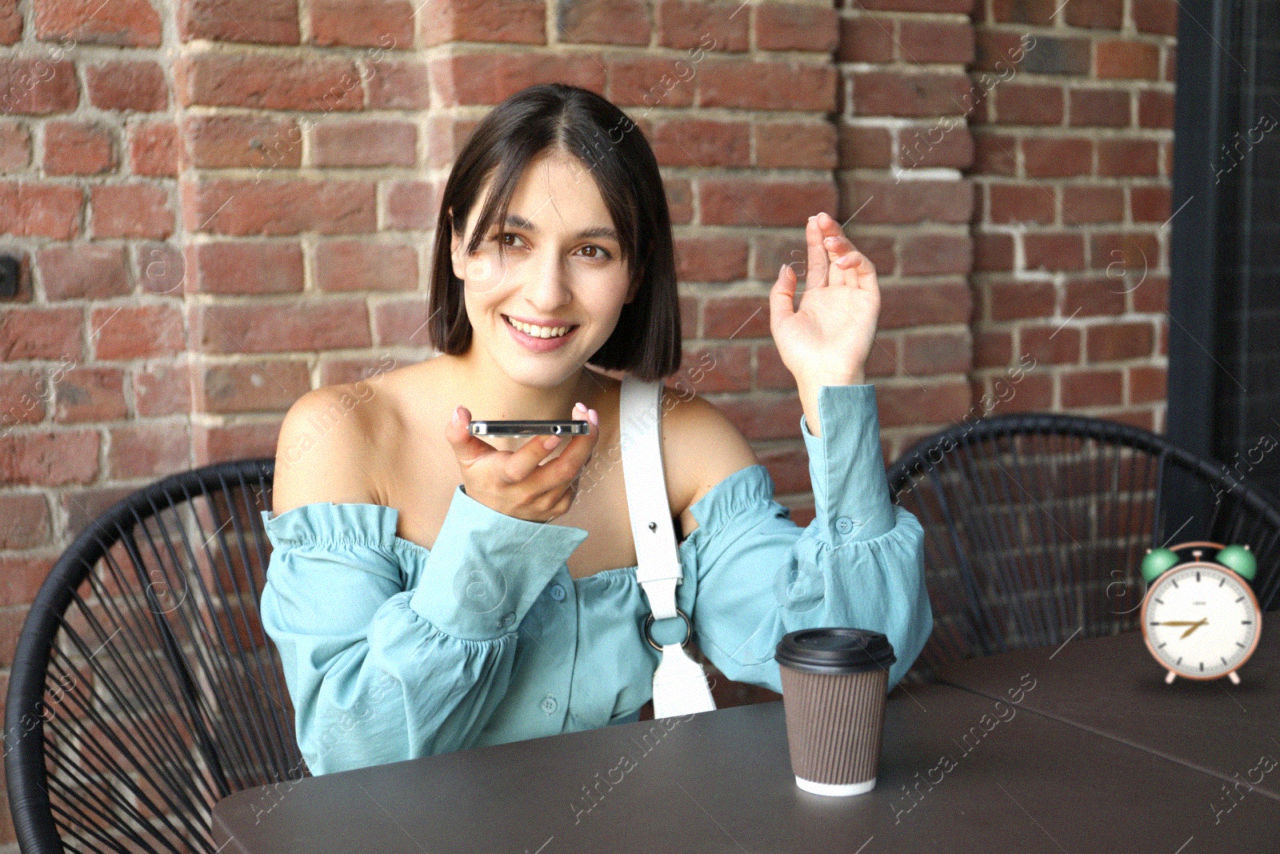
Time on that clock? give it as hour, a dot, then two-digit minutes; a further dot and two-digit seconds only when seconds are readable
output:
7.45
